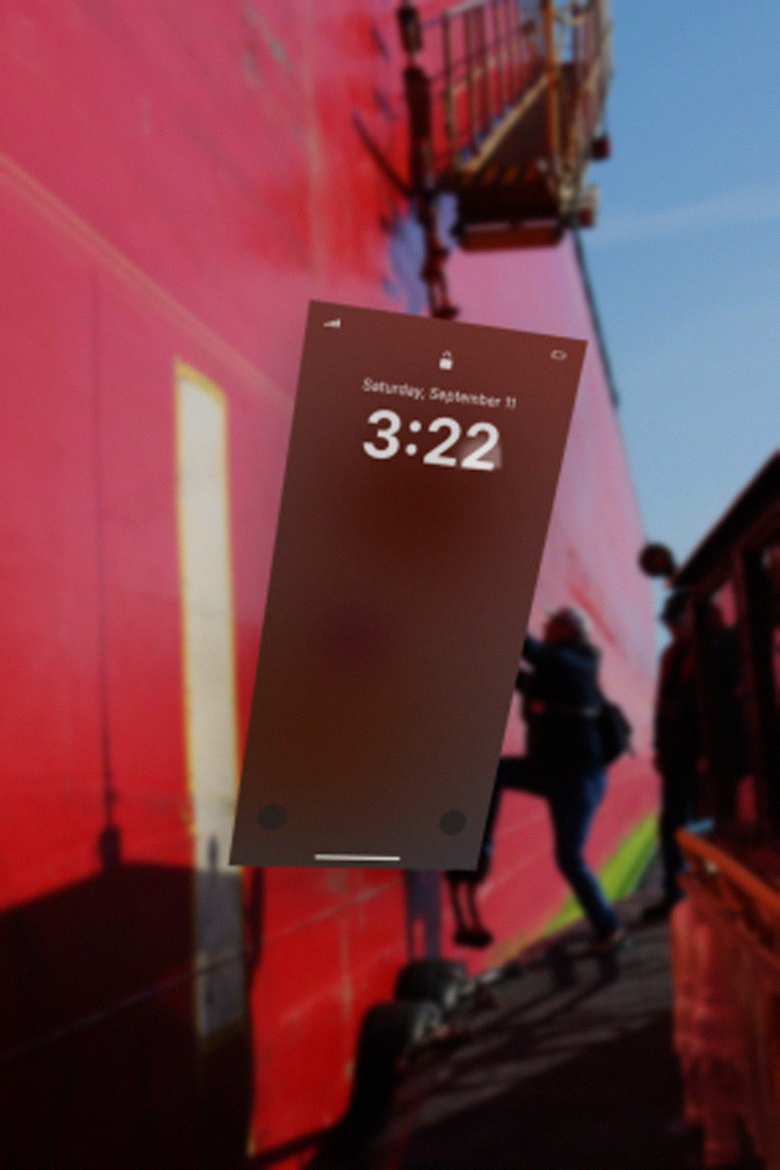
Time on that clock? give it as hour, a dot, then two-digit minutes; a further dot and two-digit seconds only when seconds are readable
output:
3.22
